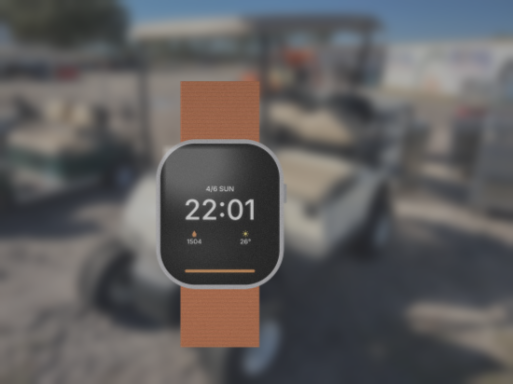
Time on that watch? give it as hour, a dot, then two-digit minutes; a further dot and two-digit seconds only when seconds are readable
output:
22.01
